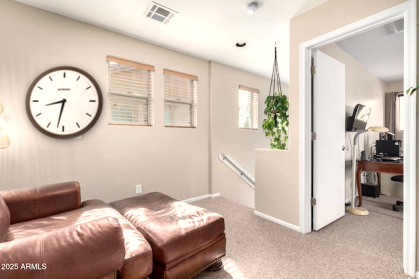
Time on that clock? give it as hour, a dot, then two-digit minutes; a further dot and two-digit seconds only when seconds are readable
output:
8.32
